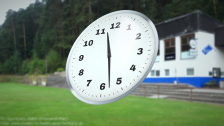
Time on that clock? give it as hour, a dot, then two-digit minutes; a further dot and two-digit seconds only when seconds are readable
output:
11.28
